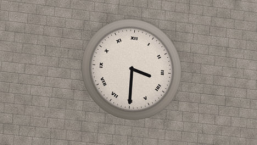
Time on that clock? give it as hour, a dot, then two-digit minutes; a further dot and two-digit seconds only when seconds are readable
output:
3.30
